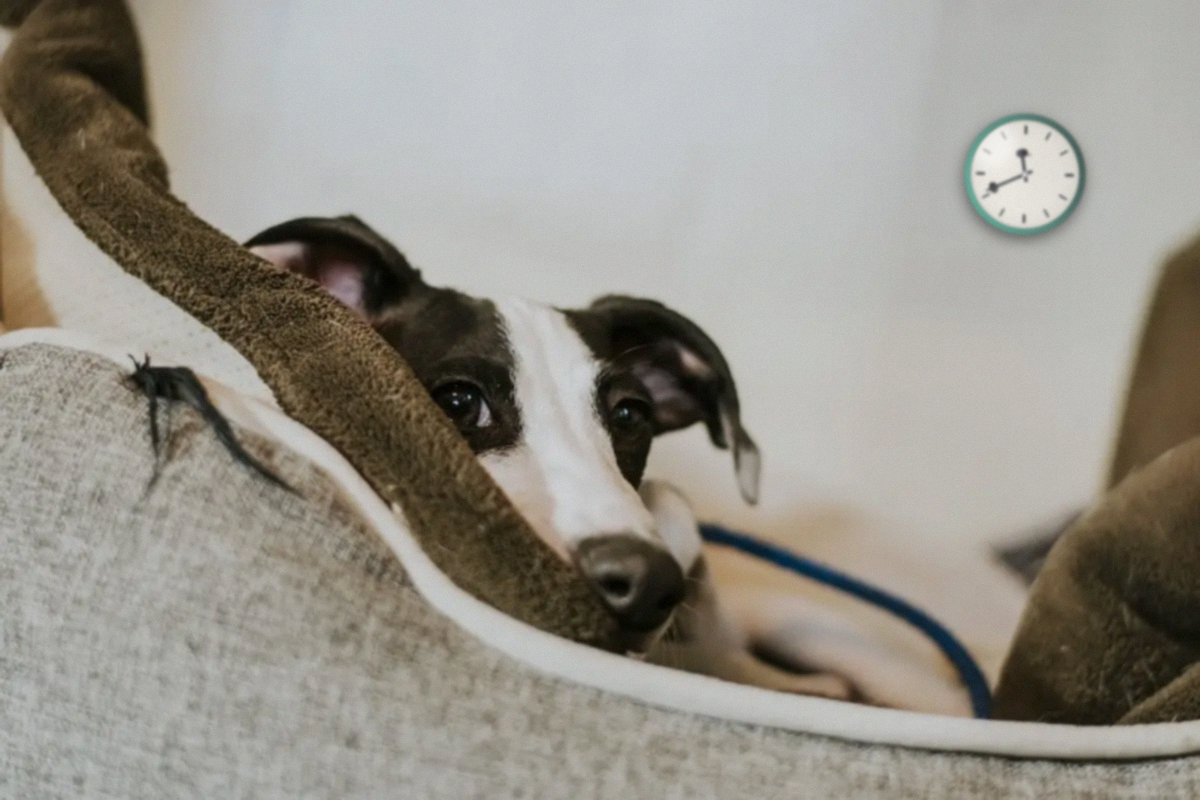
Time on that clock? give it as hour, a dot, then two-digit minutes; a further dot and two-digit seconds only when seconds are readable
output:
11.41
